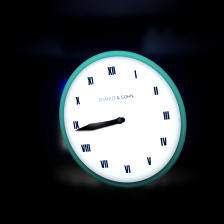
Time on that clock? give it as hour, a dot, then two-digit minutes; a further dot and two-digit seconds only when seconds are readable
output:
8.44
